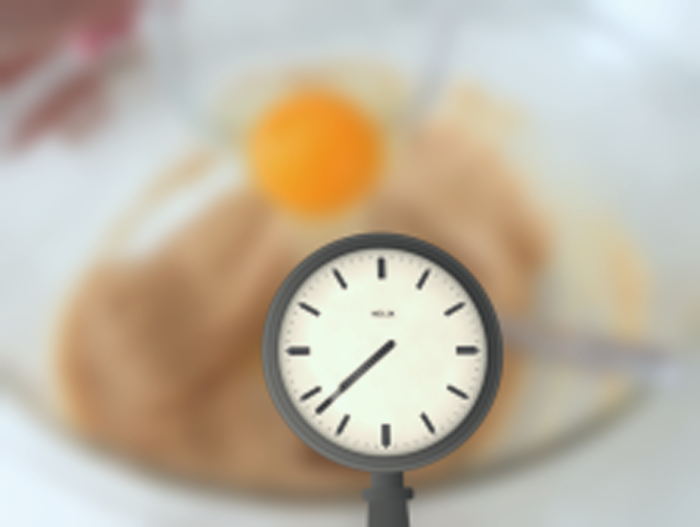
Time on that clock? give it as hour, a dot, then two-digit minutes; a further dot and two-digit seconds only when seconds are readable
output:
7.38
